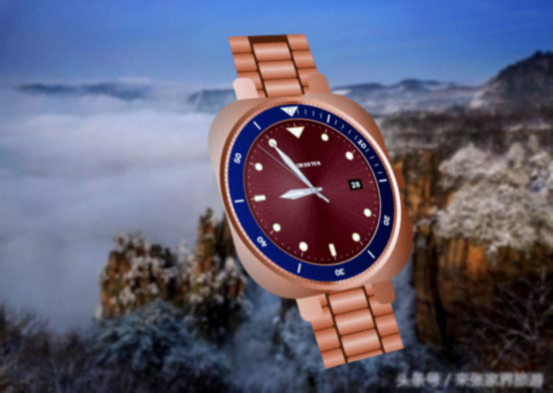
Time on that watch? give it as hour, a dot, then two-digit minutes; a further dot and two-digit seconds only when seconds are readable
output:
8.54.53
